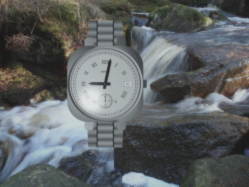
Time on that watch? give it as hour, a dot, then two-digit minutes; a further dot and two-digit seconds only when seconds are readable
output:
9.02
